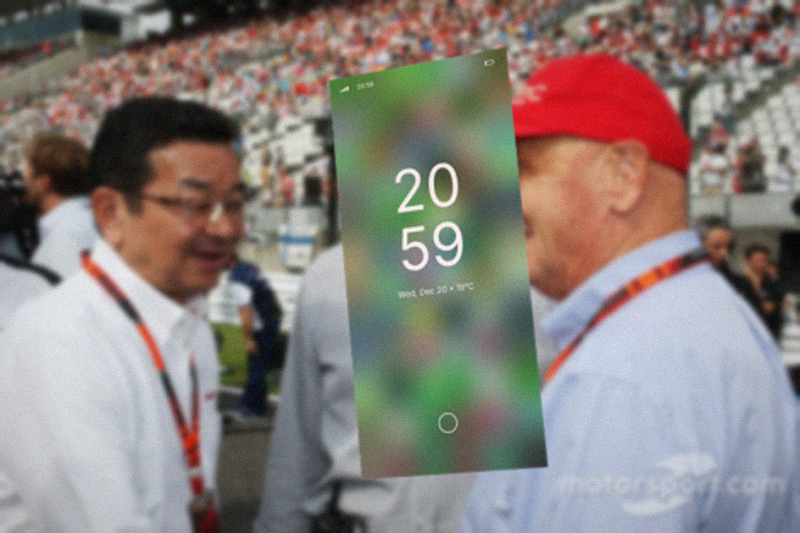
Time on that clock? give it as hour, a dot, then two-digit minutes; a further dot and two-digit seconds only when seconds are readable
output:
20.59
